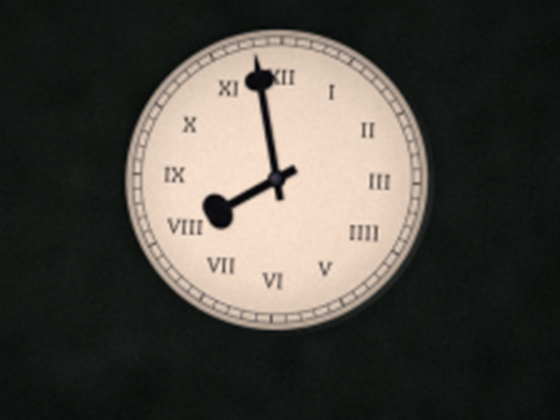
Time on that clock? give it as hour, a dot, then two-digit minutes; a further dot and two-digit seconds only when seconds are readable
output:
7.58
